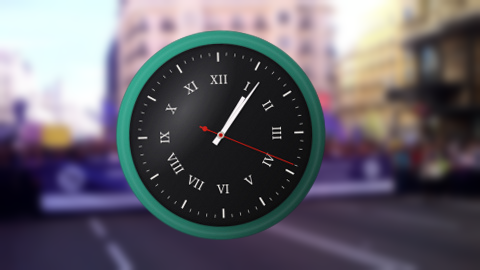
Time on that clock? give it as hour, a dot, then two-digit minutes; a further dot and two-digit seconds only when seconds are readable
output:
1.06.19
